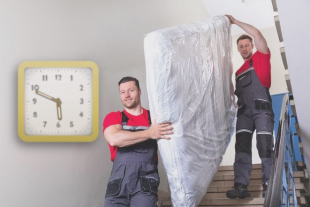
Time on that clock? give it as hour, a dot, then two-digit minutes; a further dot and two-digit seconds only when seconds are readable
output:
5.49
